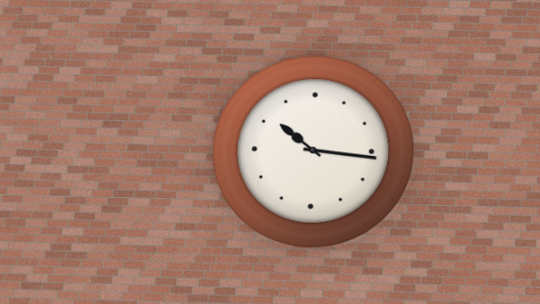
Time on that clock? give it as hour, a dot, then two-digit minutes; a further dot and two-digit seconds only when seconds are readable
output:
10.16
